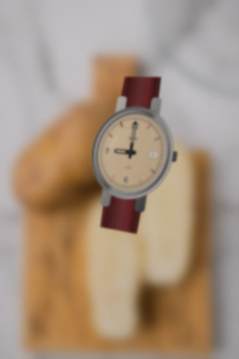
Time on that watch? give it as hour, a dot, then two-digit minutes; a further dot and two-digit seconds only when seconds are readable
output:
9.00
